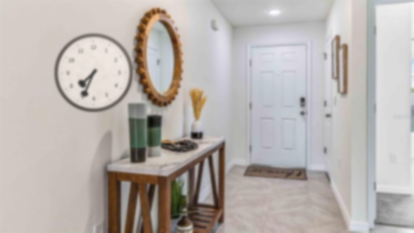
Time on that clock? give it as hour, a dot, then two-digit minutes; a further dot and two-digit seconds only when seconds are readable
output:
7.34
